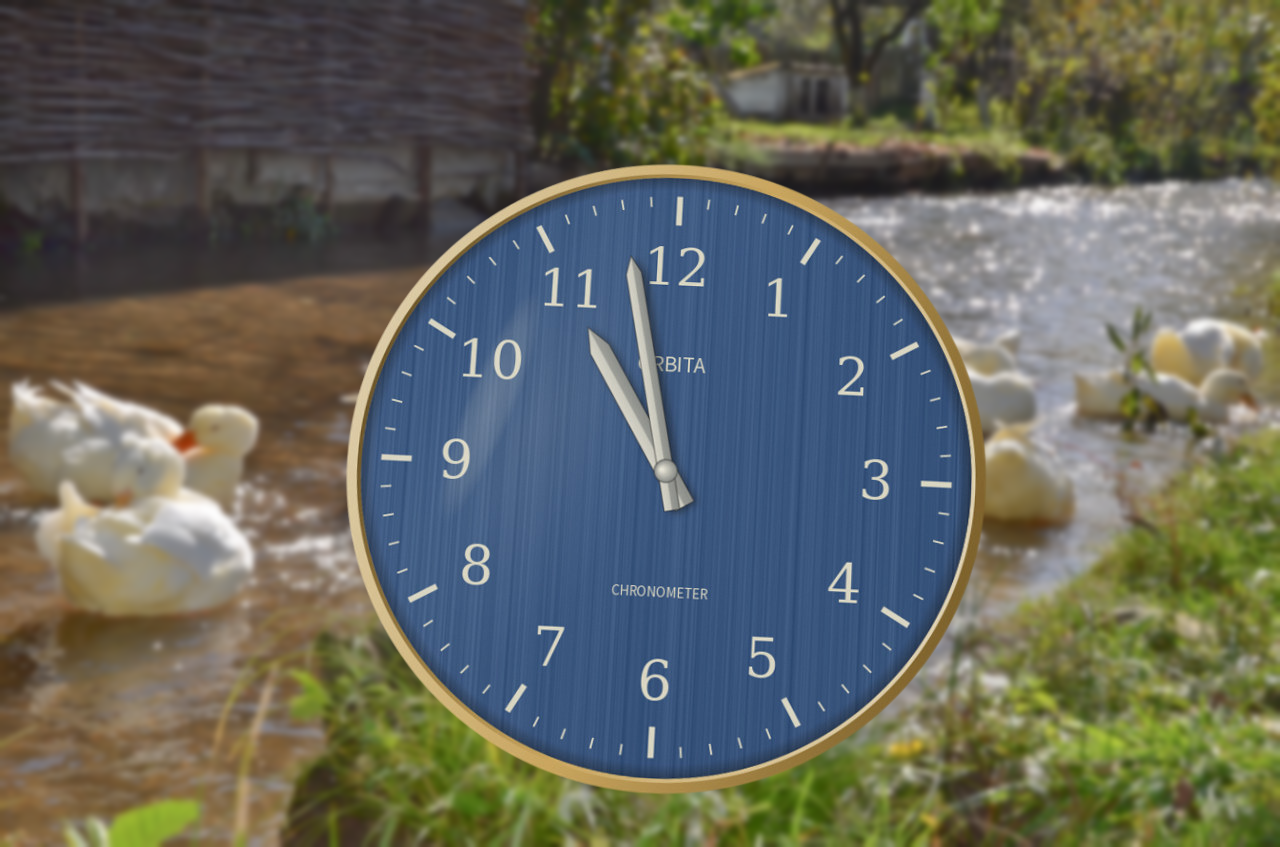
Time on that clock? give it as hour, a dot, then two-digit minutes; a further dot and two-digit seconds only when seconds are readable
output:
10.58
